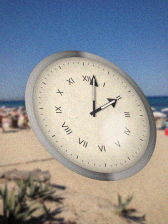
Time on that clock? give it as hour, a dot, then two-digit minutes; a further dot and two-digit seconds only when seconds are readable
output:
2.02
